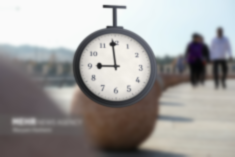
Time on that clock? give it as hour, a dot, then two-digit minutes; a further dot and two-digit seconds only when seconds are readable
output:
8.59
